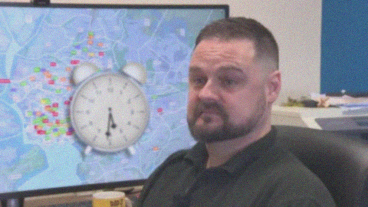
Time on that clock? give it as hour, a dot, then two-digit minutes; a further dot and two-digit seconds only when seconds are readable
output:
5.31
